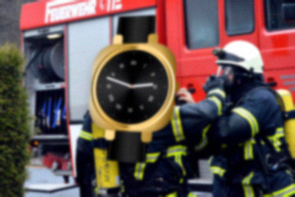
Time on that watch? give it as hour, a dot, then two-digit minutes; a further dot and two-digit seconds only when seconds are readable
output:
2.48
